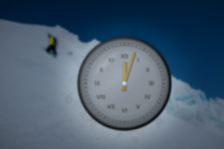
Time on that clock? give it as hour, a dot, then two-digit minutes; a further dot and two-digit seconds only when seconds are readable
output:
12.03
